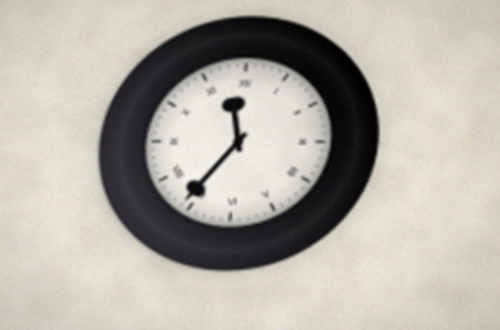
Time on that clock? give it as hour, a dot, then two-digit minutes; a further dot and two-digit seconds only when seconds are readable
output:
11.36
